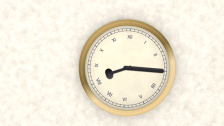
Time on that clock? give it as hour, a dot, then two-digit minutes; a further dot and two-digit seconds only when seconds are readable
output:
8.15
